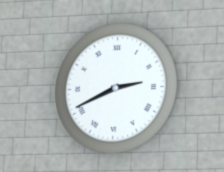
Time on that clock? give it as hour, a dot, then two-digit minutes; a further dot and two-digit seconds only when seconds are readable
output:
2.41
